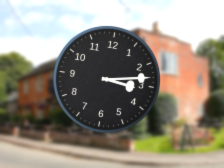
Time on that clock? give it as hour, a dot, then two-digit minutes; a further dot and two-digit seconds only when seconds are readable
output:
3.13
